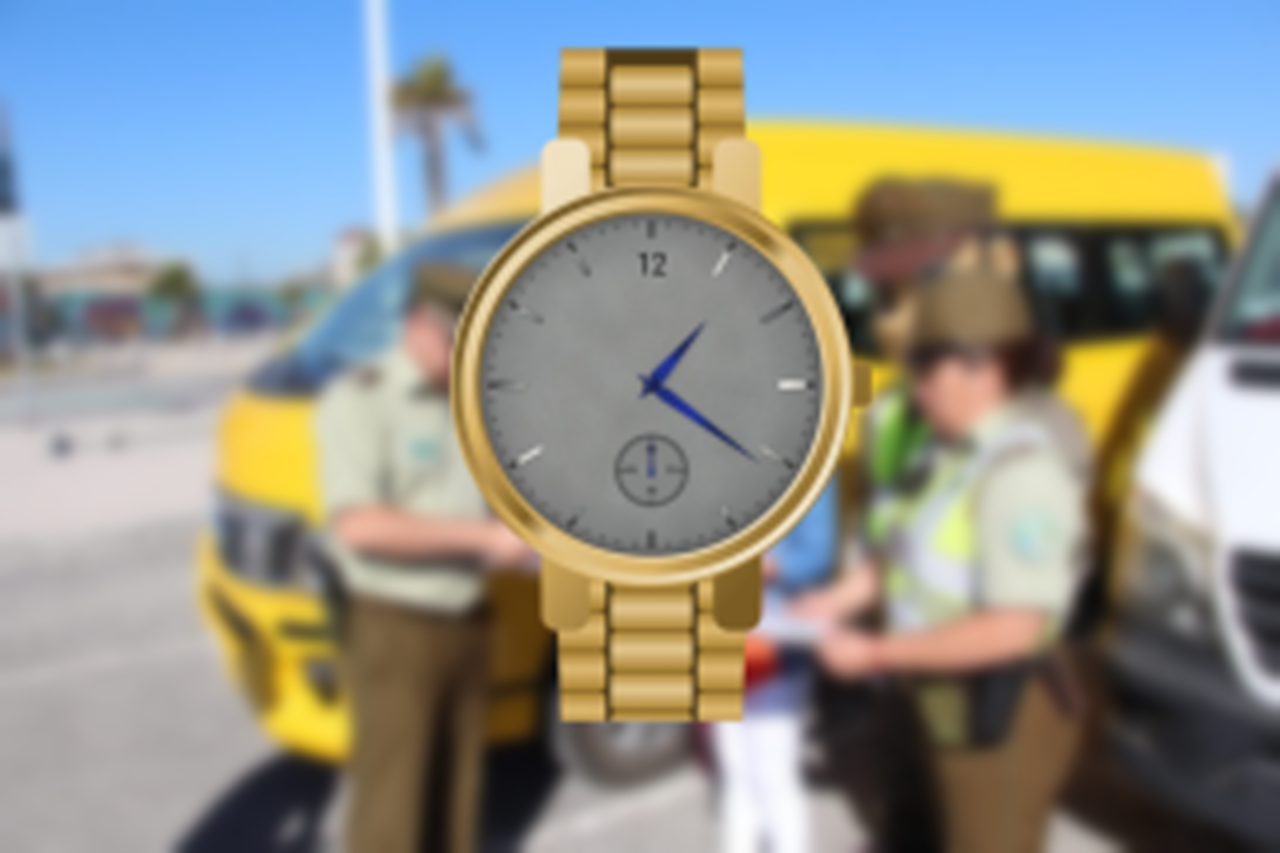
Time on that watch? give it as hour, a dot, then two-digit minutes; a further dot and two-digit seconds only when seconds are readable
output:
1.21
